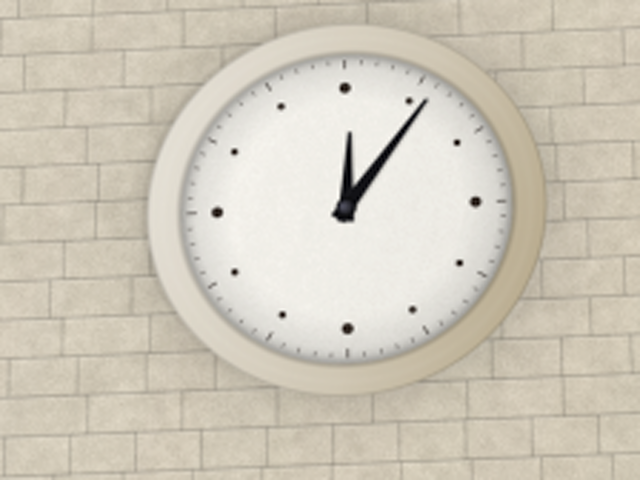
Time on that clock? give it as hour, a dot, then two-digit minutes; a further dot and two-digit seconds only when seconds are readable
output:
12.06
